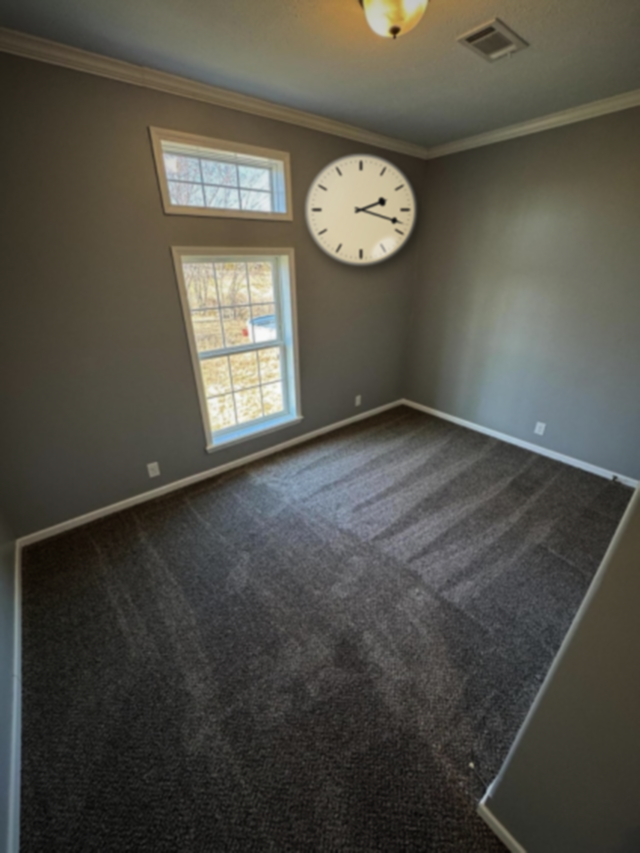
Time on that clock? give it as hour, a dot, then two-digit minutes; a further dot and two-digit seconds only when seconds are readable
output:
2.18
